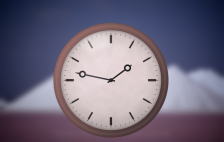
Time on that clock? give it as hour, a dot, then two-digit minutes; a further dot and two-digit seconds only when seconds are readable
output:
1.47
